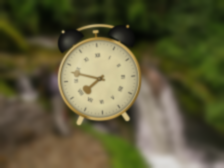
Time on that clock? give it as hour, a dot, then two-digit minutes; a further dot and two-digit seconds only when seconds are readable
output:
7.48
